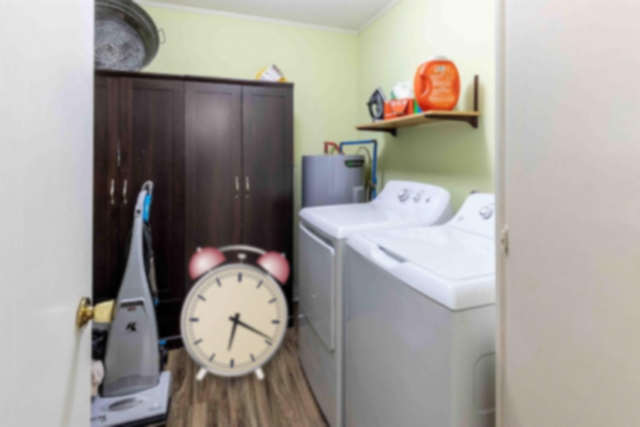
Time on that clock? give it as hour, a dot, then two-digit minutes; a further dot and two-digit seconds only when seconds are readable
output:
6.19
